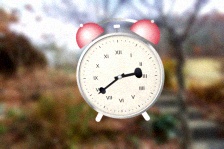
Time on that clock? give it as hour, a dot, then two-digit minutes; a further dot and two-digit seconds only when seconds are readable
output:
2.39
